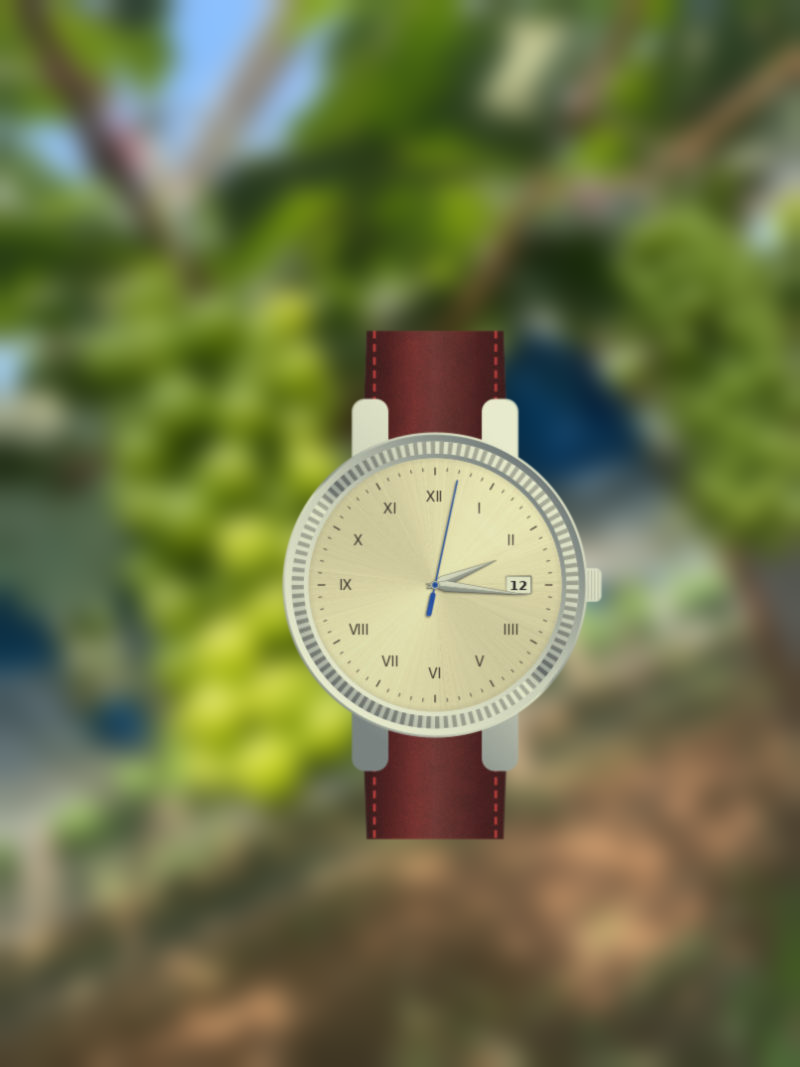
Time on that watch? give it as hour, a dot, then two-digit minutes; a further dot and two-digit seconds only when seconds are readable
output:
2.16.02
